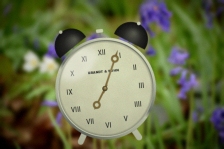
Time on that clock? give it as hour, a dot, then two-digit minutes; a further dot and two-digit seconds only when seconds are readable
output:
7.04
